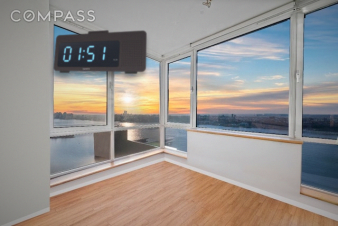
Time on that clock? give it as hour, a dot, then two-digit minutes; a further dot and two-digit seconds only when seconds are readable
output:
1.51
